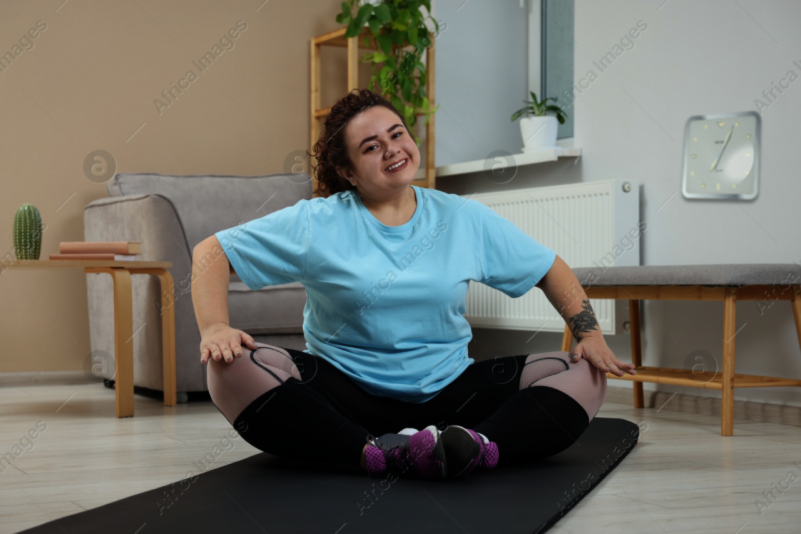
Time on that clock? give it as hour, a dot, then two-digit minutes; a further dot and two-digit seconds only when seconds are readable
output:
7.04
